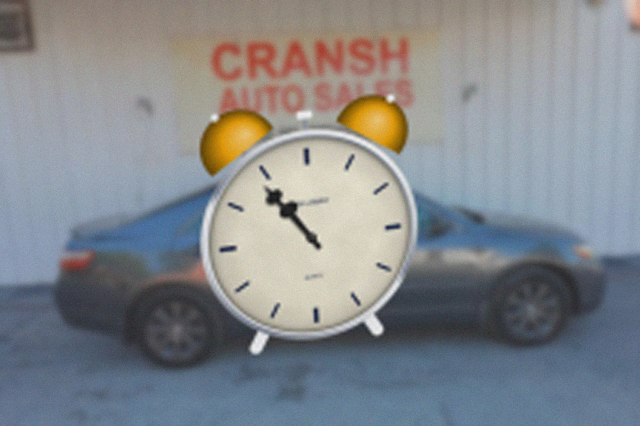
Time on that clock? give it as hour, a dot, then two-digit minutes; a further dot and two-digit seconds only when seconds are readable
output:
10.54
